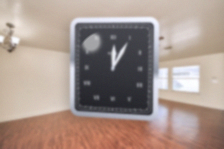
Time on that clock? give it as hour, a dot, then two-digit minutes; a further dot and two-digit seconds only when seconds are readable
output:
12.05
